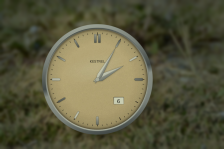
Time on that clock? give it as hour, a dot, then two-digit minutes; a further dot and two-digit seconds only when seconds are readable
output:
2.05
